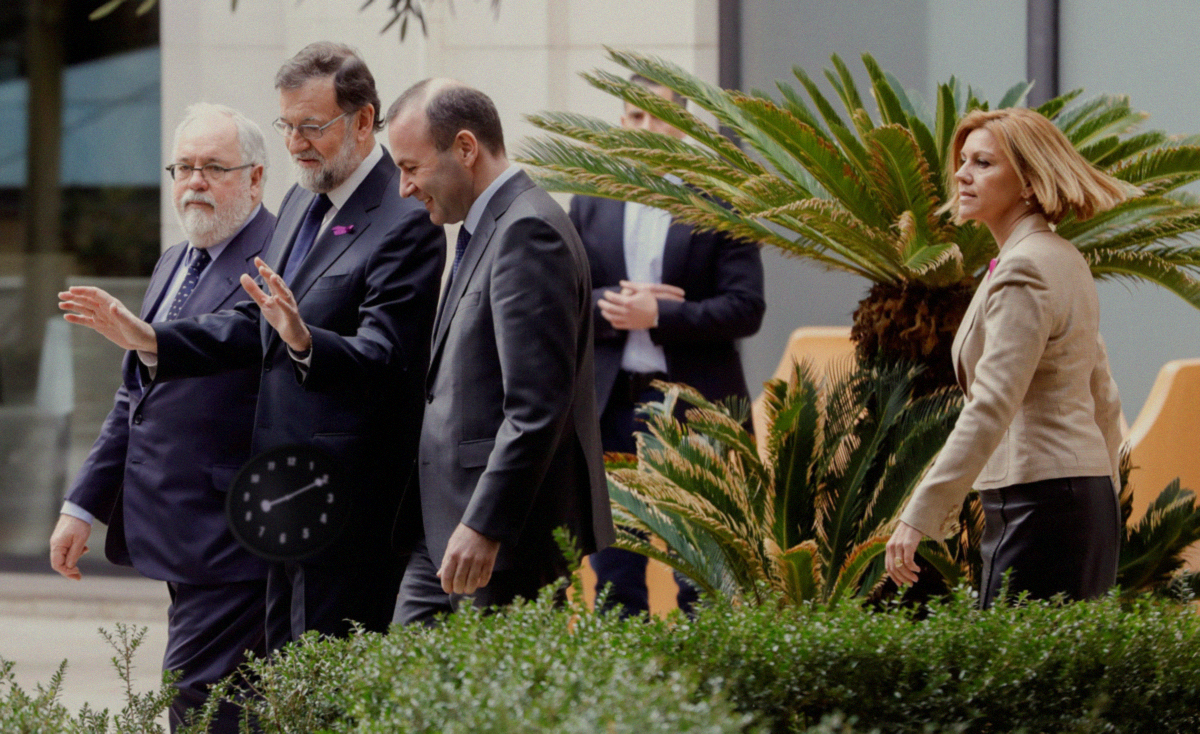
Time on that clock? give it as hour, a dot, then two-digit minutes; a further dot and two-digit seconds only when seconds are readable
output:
8.10
